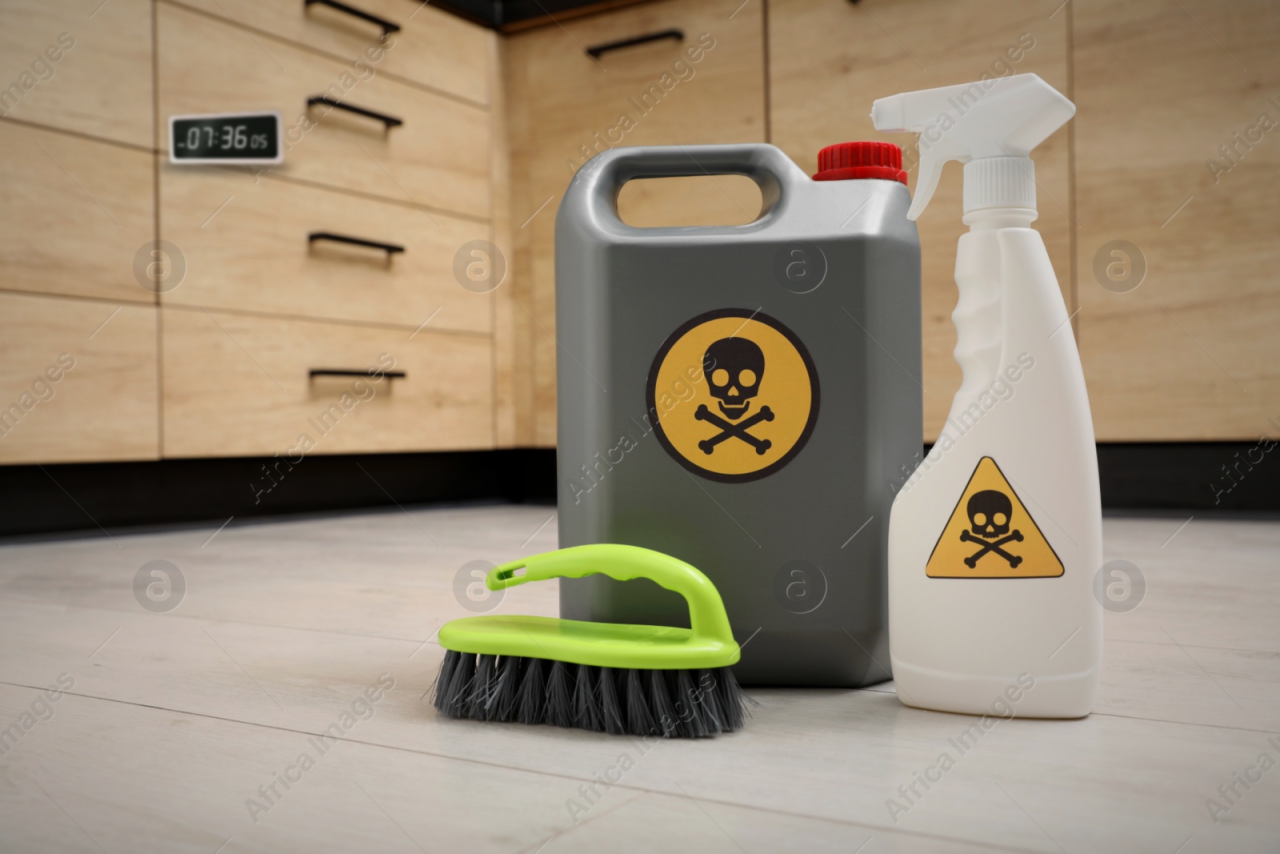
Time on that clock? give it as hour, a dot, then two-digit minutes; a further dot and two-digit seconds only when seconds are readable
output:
7.36
